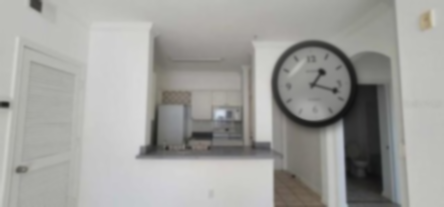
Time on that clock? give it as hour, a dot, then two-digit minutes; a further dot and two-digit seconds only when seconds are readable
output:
1.18
